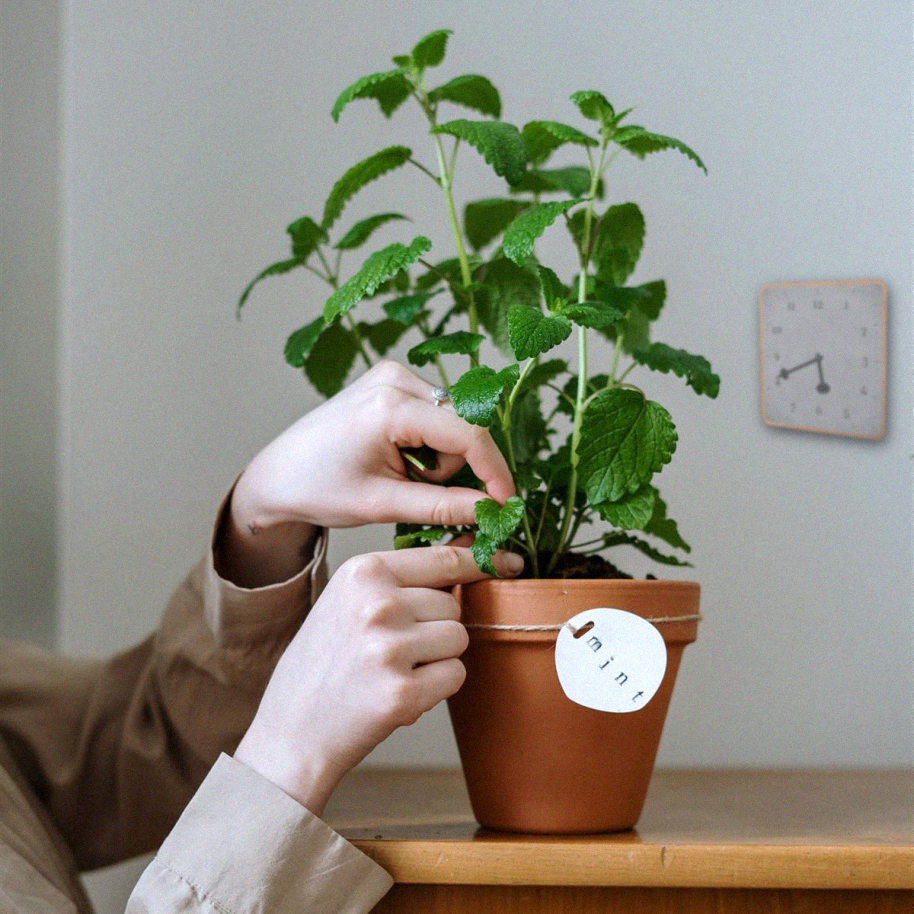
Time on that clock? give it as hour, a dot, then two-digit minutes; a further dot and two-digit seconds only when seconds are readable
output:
5.41
